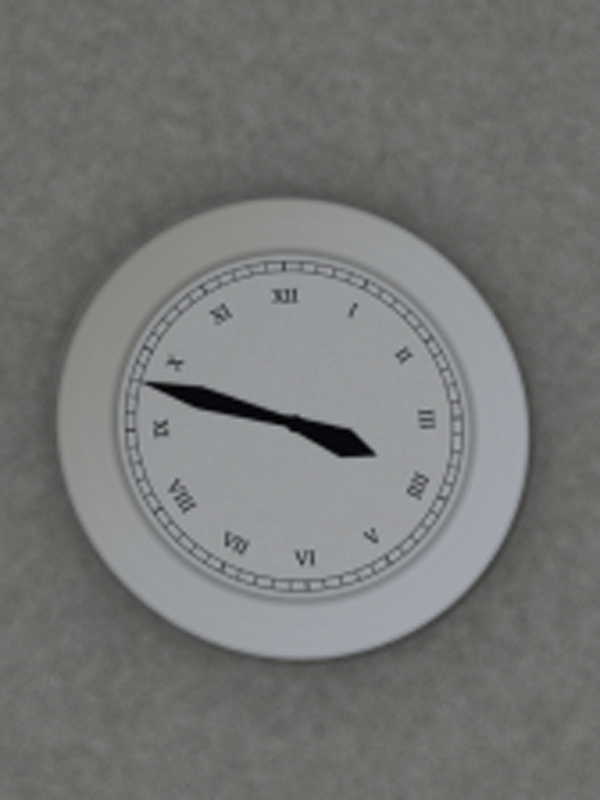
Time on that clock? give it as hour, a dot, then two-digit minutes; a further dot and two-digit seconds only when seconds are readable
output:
3.48
